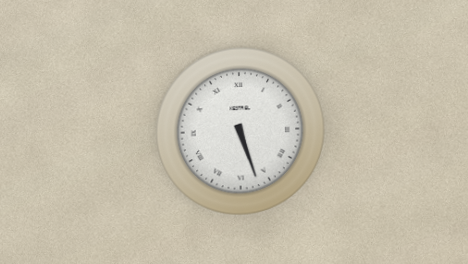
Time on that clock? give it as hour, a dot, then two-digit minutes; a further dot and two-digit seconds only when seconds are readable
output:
5.27
